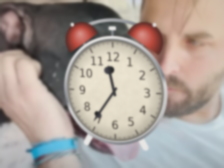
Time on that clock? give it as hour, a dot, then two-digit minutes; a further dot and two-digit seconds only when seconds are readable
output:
11.36
